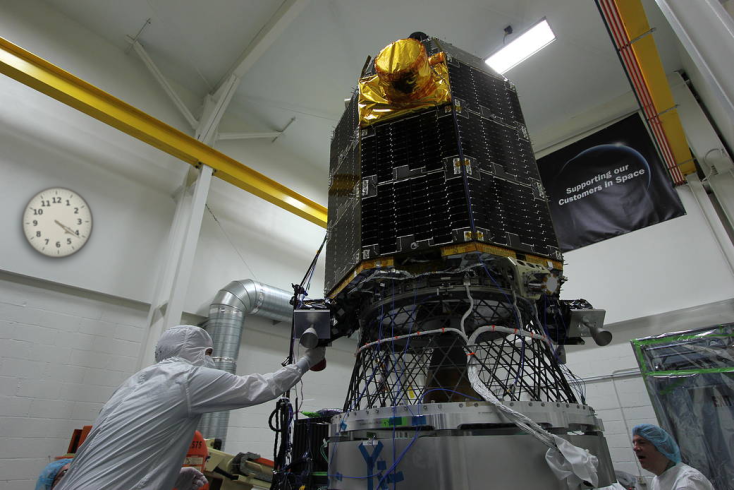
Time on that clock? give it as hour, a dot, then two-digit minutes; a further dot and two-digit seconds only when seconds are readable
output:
4.21
